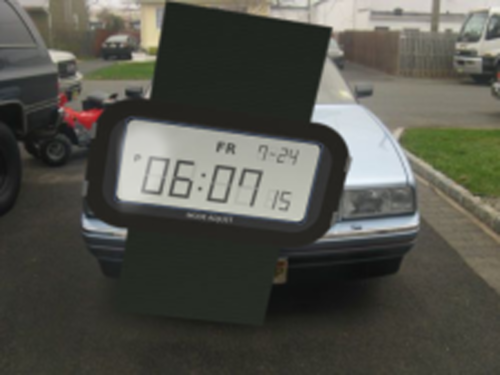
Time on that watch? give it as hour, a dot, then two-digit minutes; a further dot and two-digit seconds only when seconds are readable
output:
6.07.15
